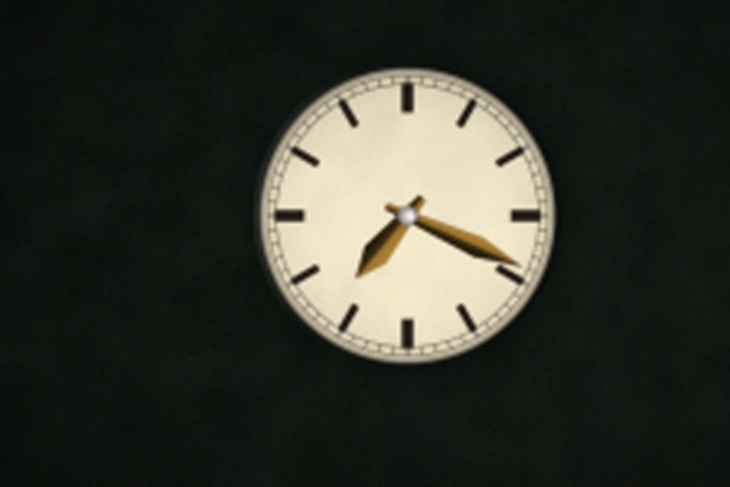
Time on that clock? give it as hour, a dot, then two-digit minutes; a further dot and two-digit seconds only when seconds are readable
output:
7.19
